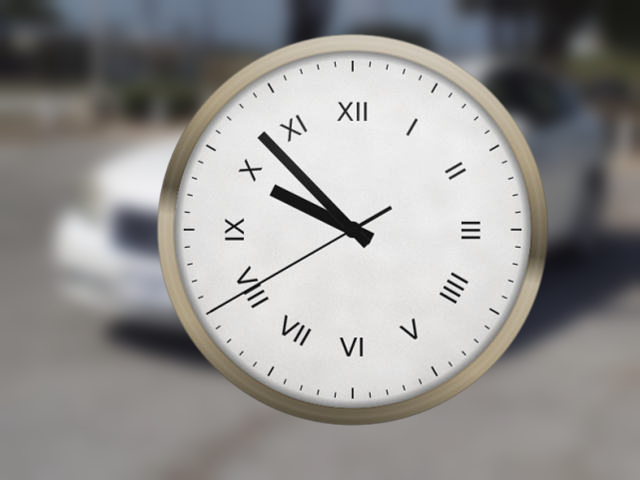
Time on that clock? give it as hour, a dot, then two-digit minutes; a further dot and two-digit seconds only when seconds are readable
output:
9.52.40
